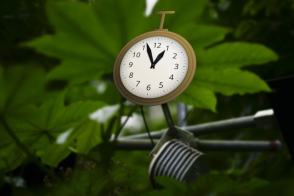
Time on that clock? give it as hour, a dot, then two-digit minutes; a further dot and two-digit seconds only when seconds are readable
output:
12.56
